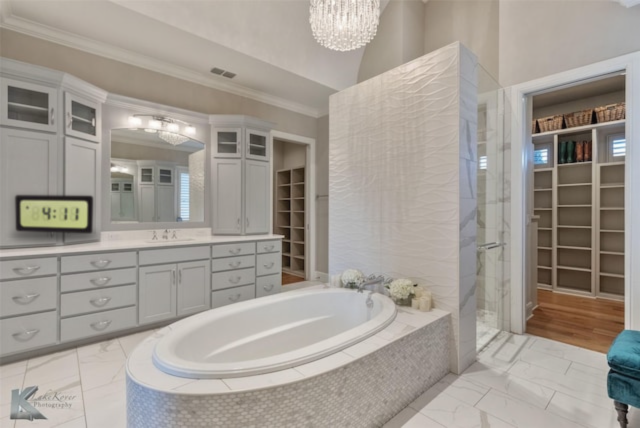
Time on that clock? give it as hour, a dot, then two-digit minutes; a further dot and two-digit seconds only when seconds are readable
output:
4.11
